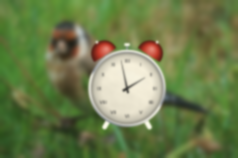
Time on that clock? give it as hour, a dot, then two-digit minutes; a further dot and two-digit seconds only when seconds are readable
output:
1.58
